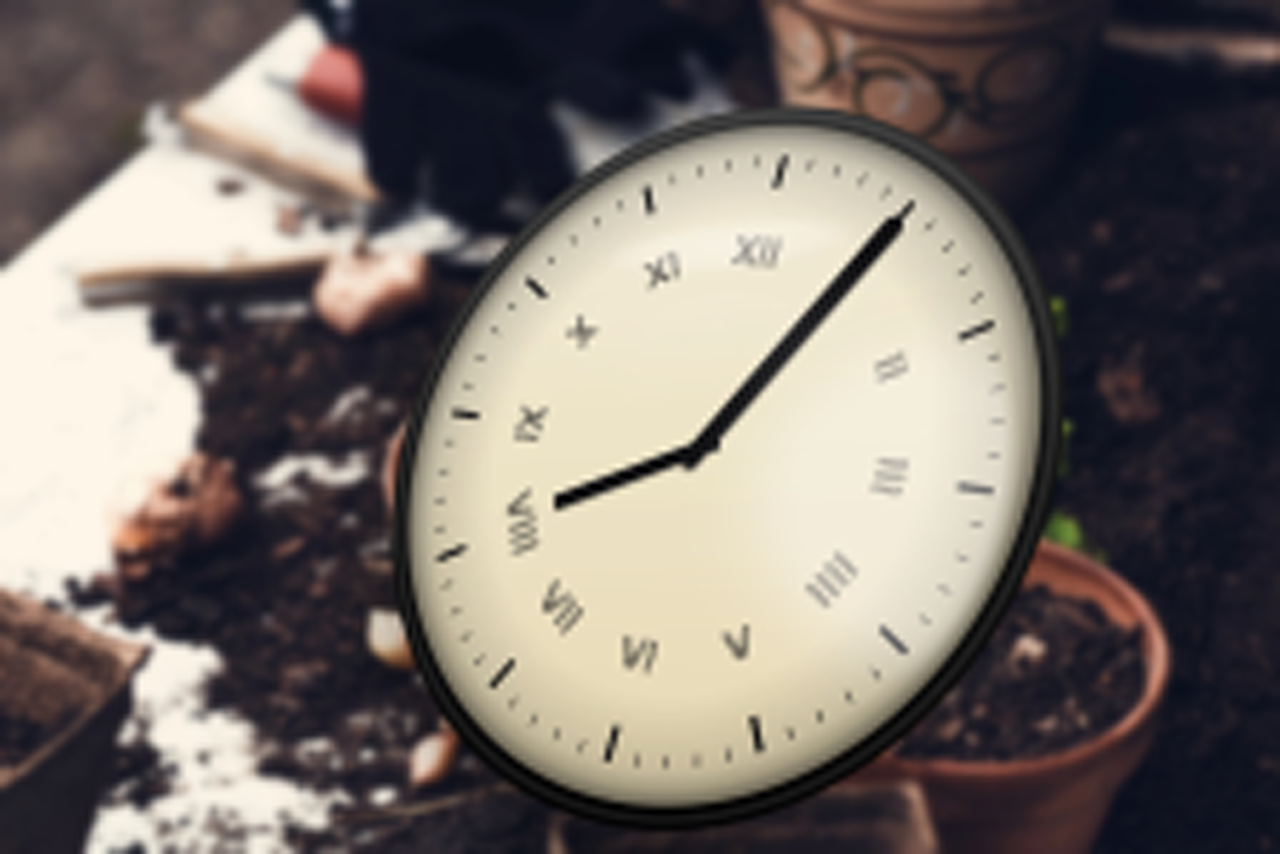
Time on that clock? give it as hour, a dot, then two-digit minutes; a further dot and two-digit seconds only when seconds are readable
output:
8.05
